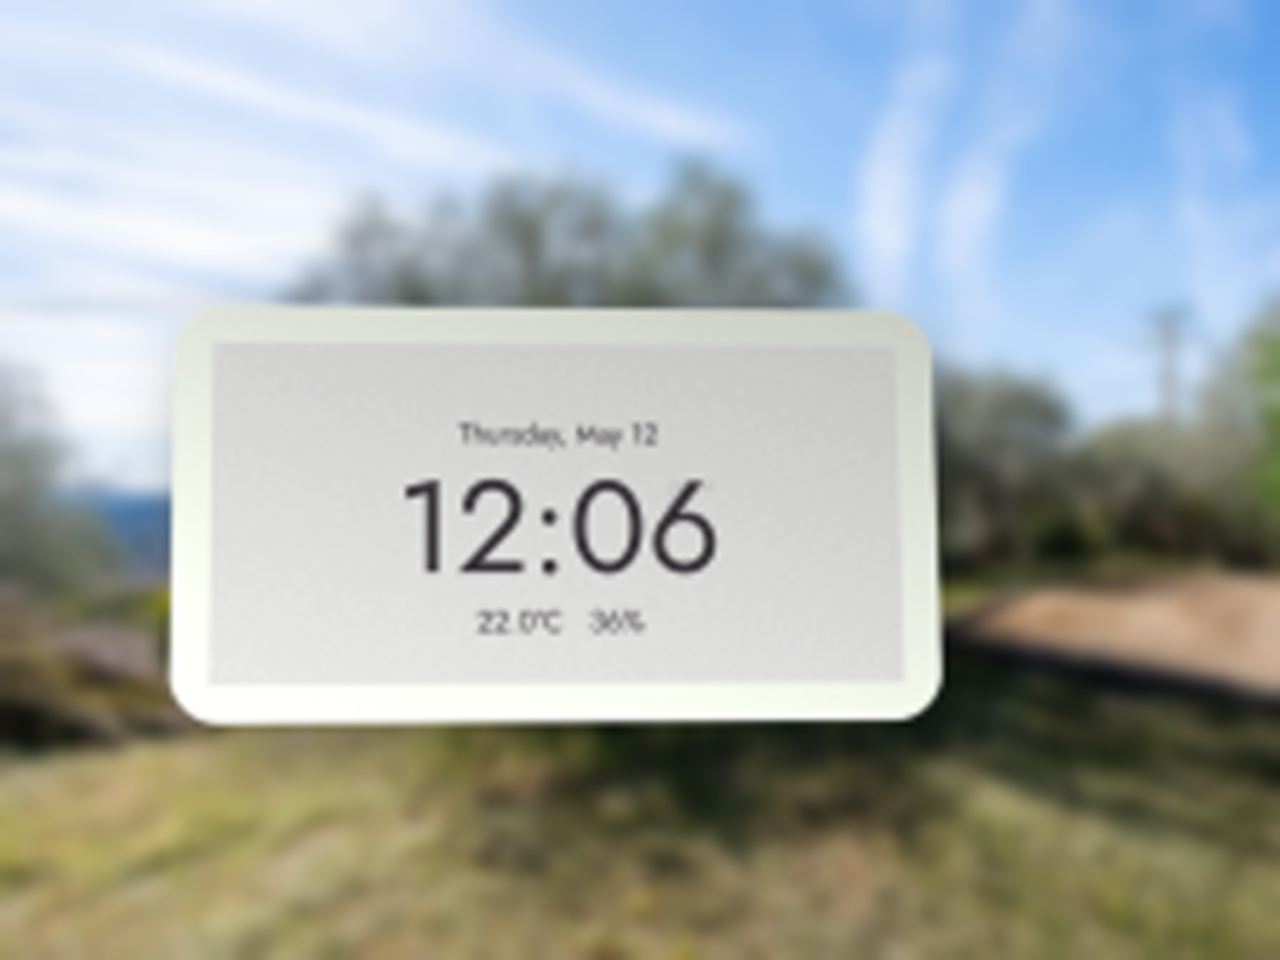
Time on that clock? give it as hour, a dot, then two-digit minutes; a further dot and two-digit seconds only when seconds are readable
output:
12.06
